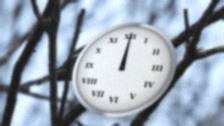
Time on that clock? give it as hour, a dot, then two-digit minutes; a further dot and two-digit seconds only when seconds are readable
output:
12.00
